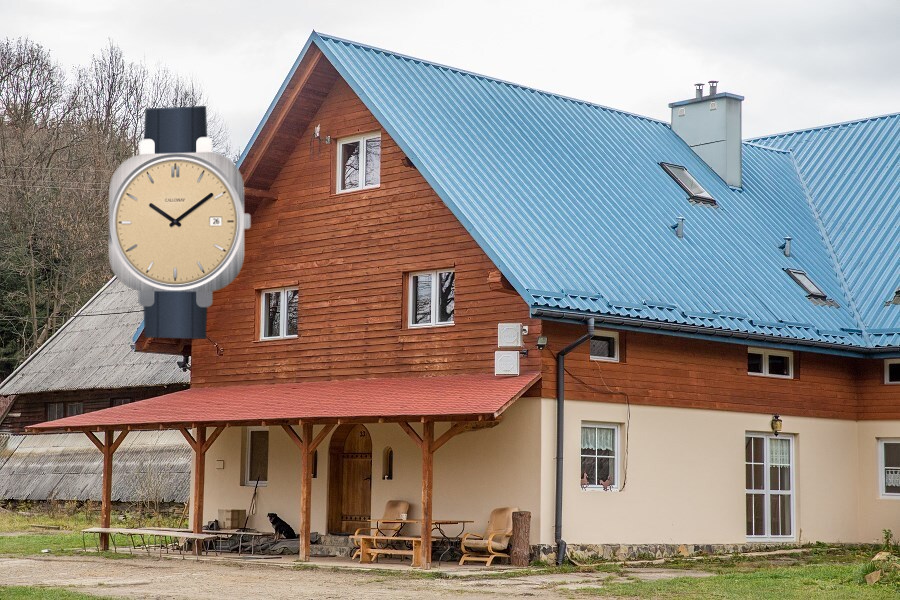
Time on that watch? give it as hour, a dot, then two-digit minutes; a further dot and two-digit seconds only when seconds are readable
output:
10.09
